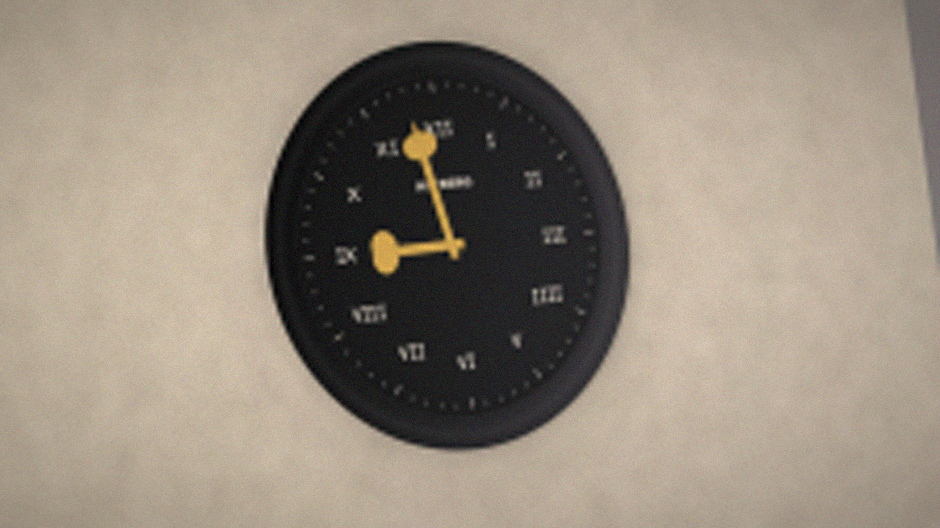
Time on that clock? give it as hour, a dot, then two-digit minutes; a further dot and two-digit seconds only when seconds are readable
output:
8.58
